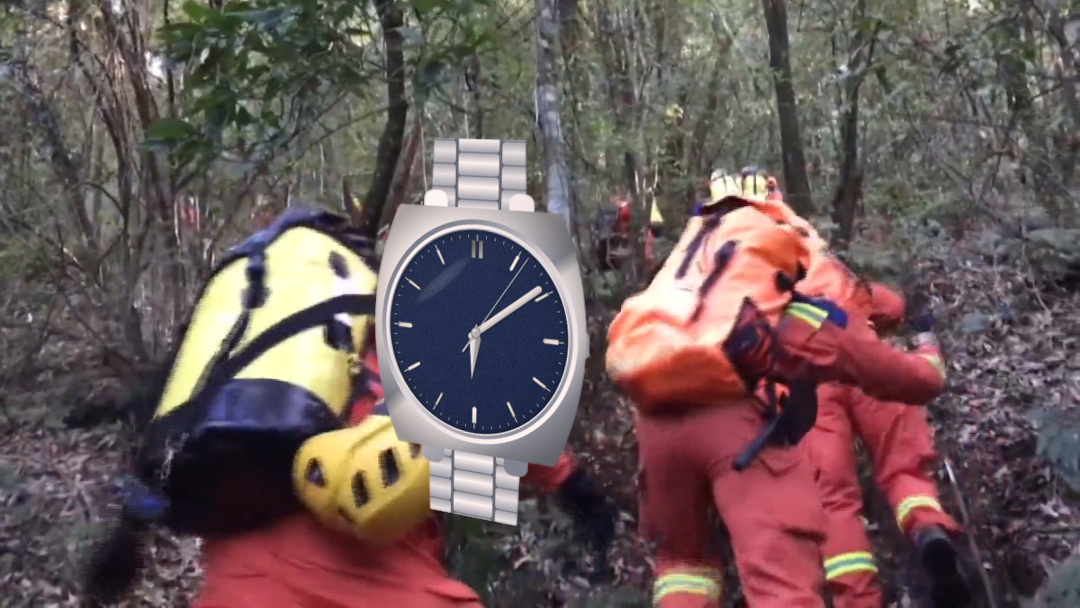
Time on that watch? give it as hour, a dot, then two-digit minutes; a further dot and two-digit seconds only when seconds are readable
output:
6.09.06
